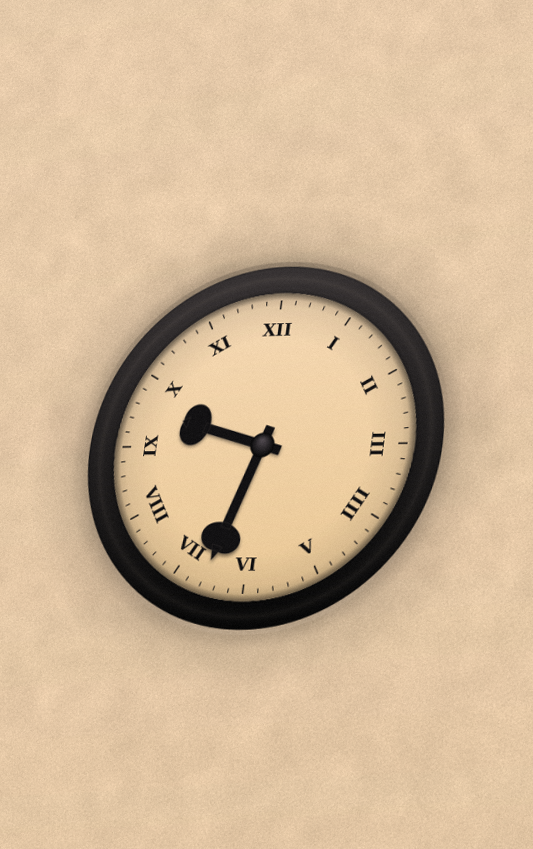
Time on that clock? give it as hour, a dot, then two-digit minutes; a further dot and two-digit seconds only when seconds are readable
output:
9.33
